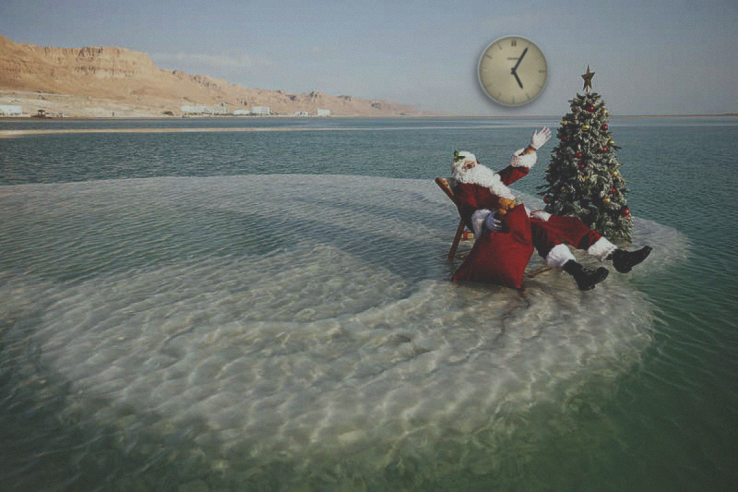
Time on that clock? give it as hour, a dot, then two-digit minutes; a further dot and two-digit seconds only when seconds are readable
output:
5.05
